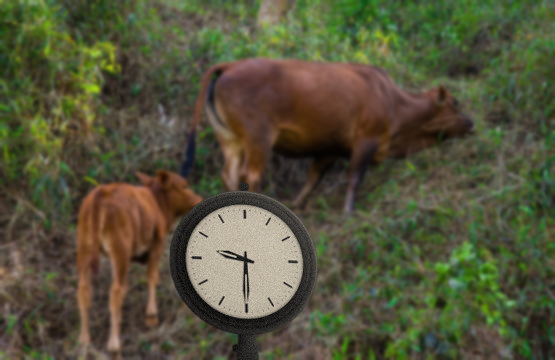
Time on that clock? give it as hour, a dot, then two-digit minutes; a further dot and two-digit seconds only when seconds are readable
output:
9.30
